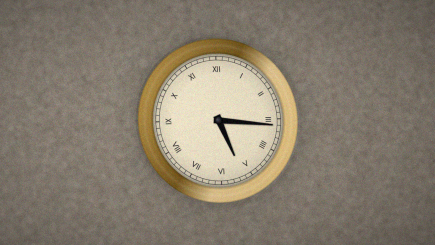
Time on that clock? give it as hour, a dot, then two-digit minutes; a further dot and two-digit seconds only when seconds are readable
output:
5.16
